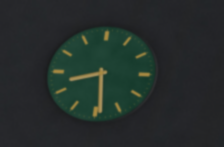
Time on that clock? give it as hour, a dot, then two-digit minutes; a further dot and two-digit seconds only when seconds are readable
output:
8.29
